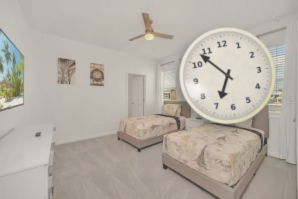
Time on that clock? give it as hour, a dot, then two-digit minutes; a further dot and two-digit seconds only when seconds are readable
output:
6.53
